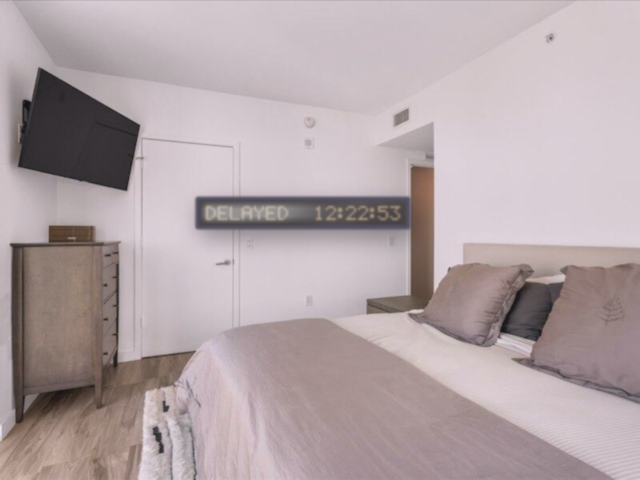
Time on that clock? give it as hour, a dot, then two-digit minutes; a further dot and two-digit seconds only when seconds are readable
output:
12.22.53
